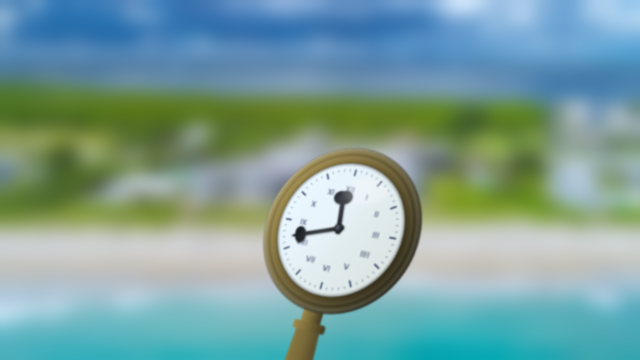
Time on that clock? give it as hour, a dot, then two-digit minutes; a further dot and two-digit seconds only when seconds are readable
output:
11.42
